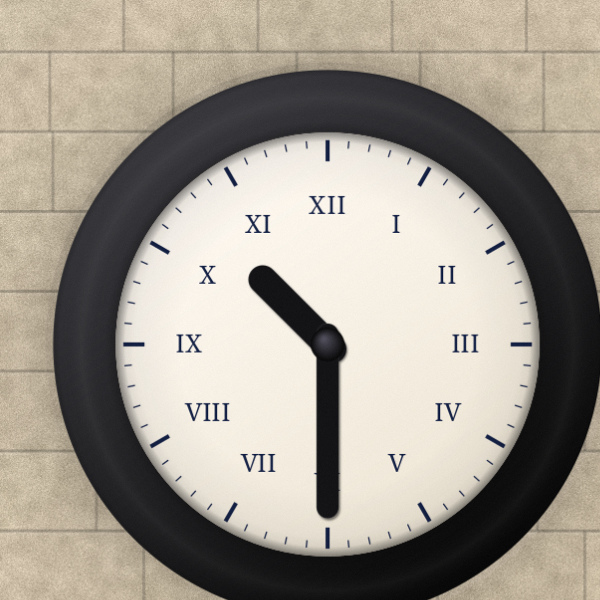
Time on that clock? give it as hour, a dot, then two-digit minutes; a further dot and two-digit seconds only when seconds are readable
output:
10.30
